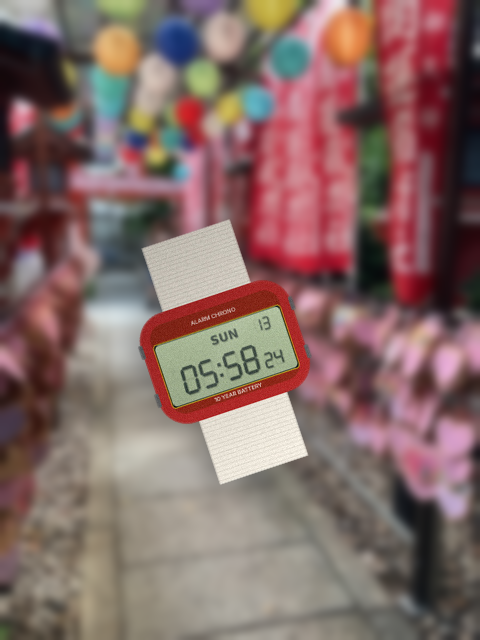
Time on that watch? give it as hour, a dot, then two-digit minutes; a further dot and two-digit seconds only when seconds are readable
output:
5.58.24
